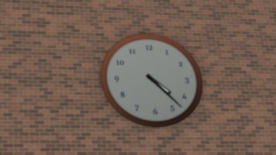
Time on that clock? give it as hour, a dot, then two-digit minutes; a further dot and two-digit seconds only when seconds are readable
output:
4.23
